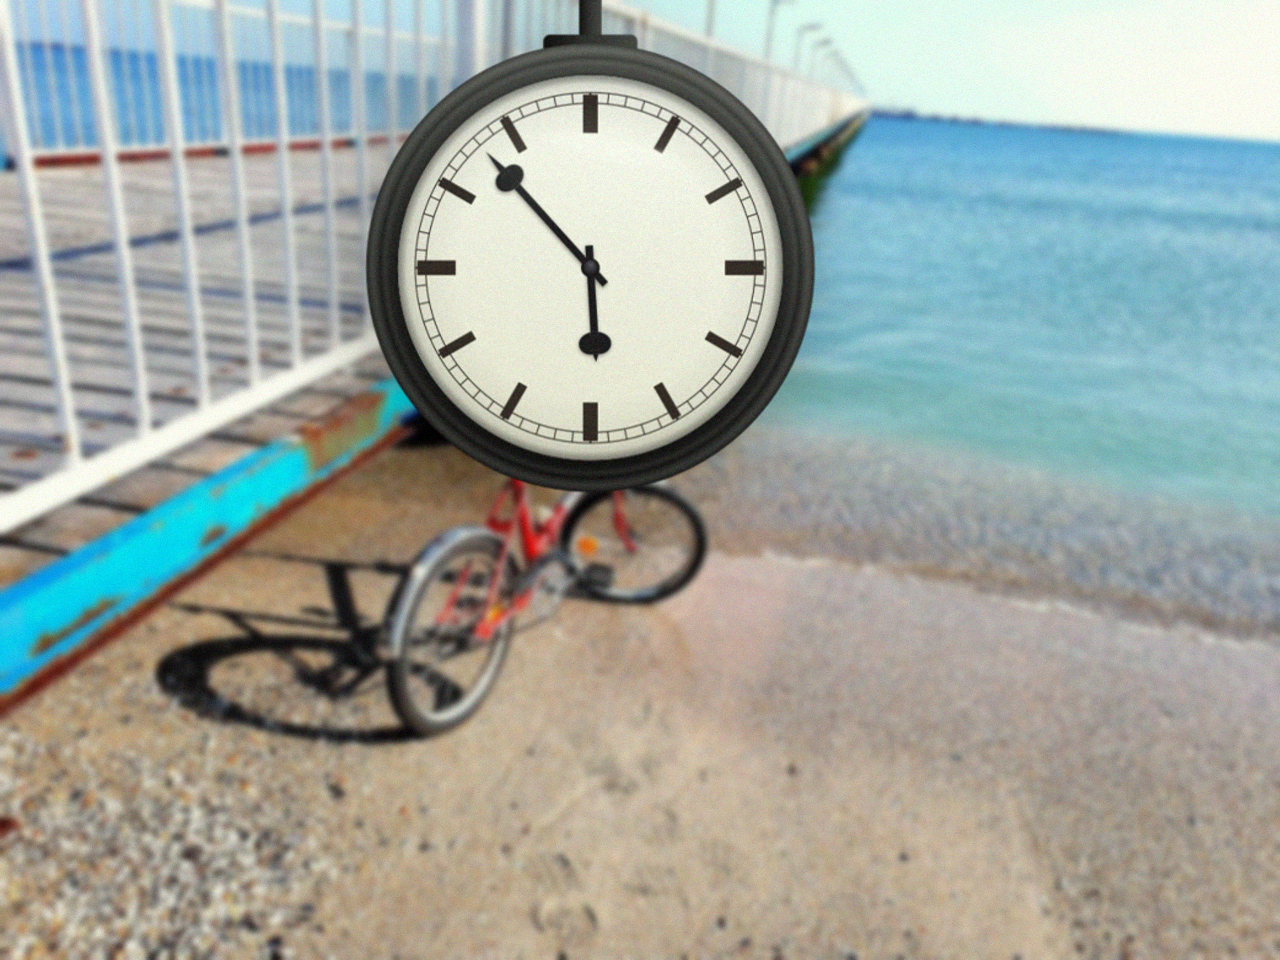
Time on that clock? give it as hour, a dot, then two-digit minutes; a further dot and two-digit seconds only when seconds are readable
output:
5.53
